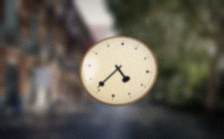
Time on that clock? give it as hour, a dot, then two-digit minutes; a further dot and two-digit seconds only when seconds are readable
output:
4.36
